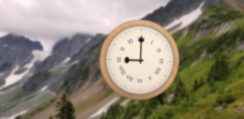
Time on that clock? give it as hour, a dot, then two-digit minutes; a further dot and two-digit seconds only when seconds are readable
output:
9.00
